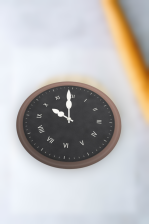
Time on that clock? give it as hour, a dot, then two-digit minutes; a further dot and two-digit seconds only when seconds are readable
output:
9.59
